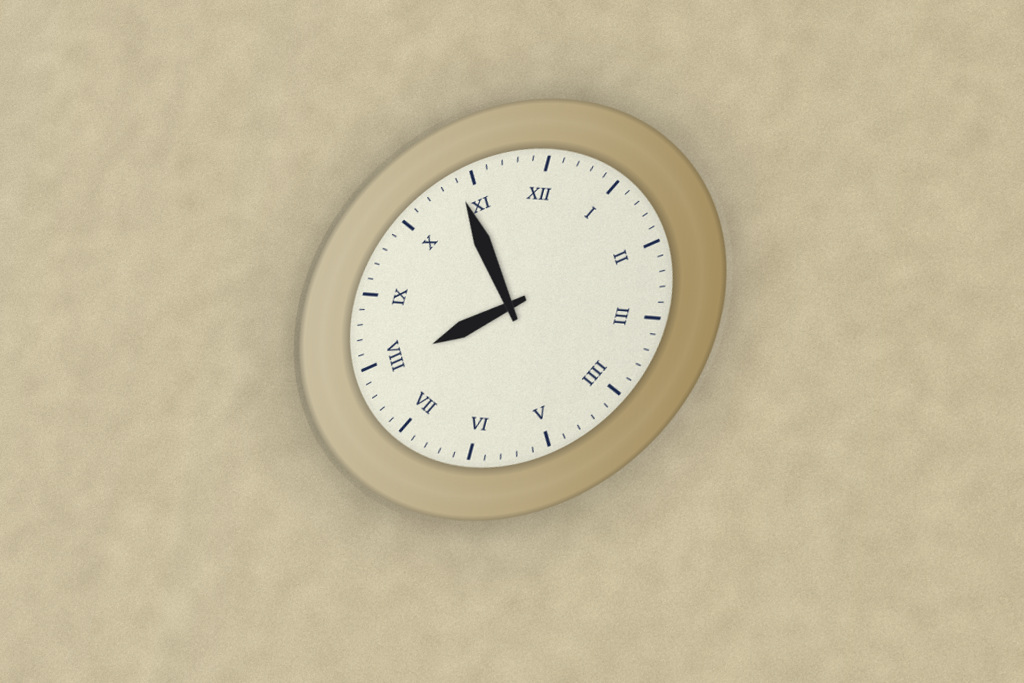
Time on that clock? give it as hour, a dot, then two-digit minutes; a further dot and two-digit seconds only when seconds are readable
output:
7.54
